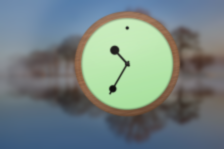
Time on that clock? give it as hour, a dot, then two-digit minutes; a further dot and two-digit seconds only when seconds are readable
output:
10.35
